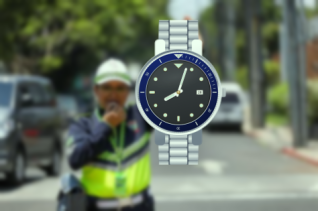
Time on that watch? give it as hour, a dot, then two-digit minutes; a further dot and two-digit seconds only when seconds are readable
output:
8.03
